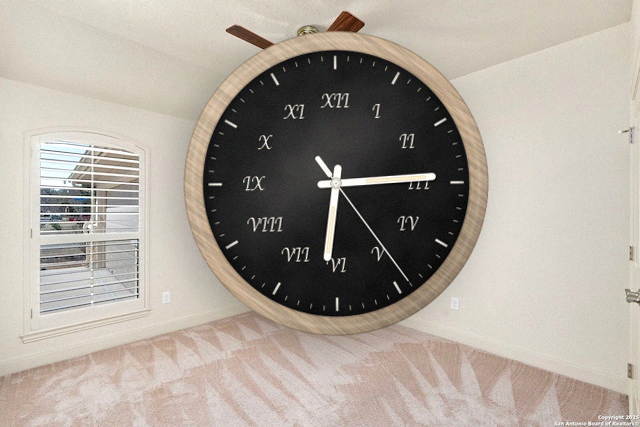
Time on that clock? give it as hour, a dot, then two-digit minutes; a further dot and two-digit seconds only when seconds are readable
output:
6.14.24
